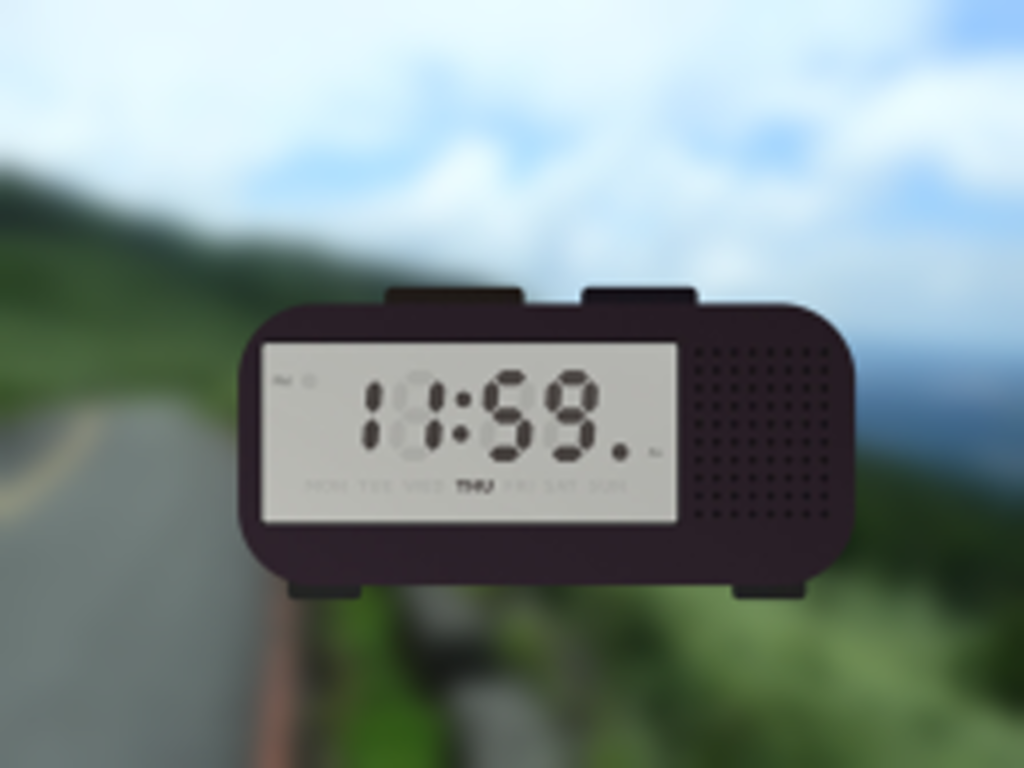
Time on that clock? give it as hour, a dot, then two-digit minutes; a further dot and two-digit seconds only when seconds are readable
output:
11.59
